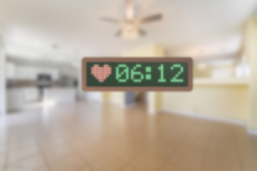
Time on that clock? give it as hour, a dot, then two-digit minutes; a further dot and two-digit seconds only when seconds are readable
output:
6.12
